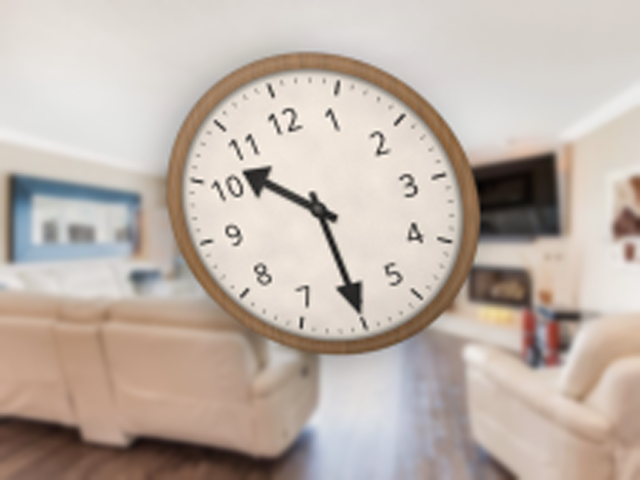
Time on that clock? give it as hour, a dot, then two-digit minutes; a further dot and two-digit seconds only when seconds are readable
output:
10.30
